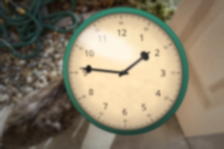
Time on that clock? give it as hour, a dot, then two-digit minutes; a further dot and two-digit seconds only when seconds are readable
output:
1.46
